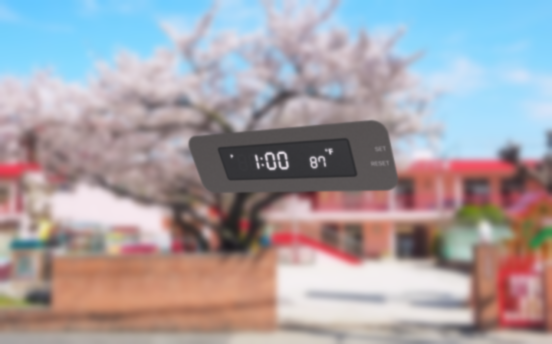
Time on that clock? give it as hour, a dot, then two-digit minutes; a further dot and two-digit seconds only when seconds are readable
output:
1.00
